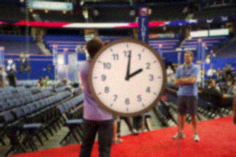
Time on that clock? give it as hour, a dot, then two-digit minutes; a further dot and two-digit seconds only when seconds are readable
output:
2.01
